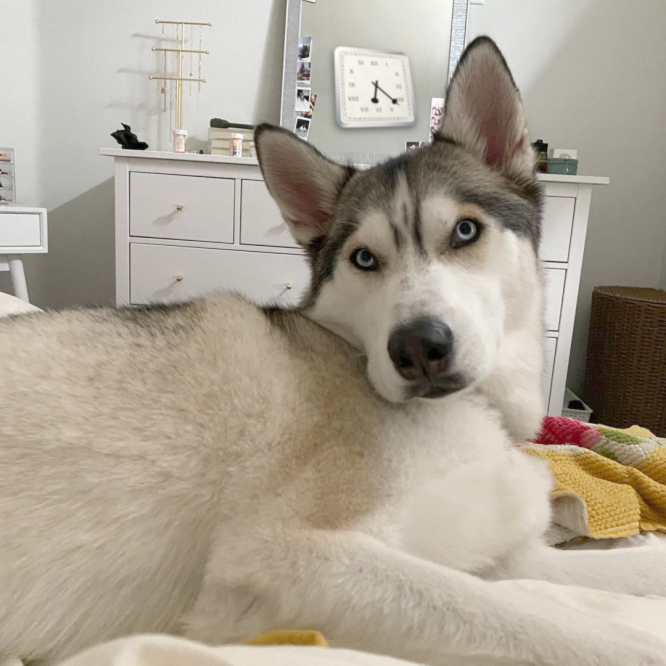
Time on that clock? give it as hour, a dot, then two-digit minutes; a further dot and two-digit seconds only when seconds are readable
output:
6.22
